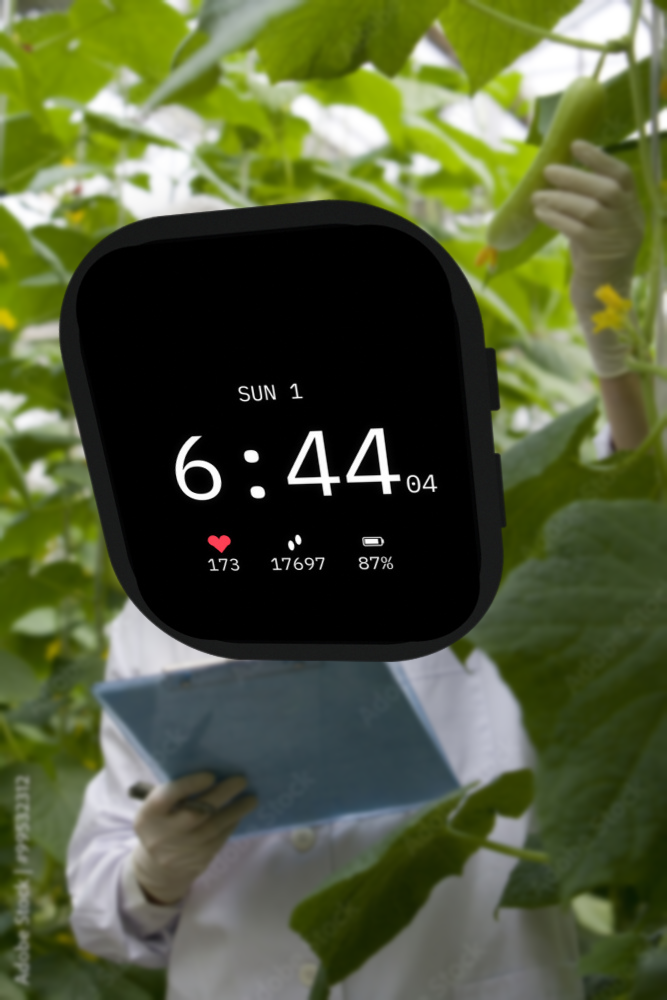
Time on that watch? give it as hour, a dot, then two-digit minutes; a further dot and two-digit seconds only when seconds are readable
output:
6.44.04
